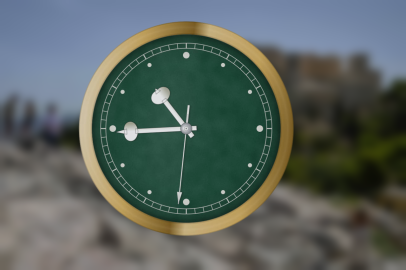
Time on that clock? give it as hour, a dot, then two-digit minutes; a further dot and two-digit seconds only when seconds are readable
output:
10.44.31
